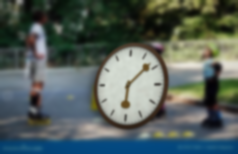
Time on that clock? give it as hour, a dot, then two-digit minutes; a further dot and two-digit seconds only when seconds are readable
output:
6.08
